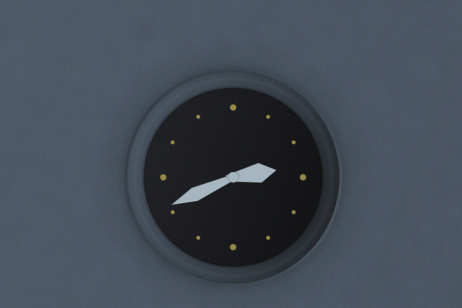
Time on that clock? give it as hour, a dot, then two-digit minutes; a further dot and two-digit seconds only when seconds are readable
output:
2.41
